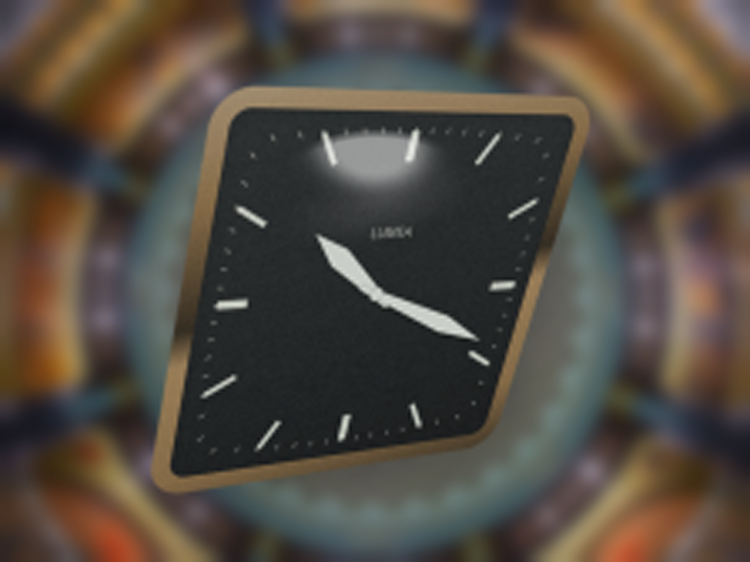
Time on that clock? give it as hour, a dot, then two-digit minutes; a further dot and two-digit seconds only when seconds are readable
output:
10.19
